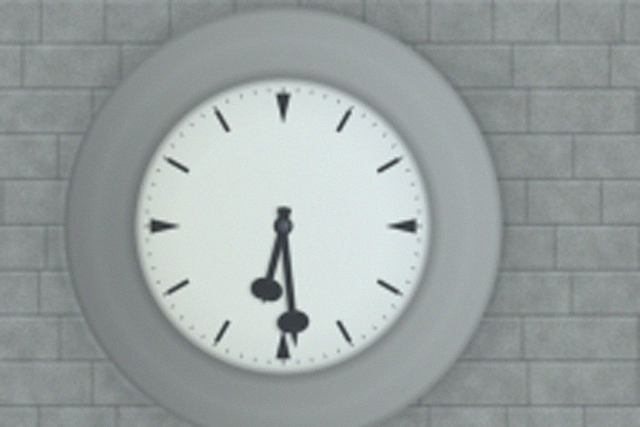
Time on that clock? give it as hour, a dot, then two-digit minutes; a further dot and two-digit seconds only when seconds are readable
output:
6.29
